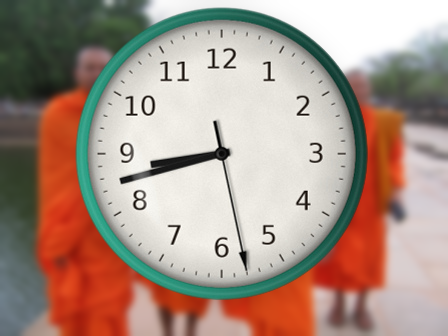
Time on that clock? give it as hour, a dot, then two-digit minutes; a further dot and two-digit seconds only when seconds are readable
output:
8.42.28
